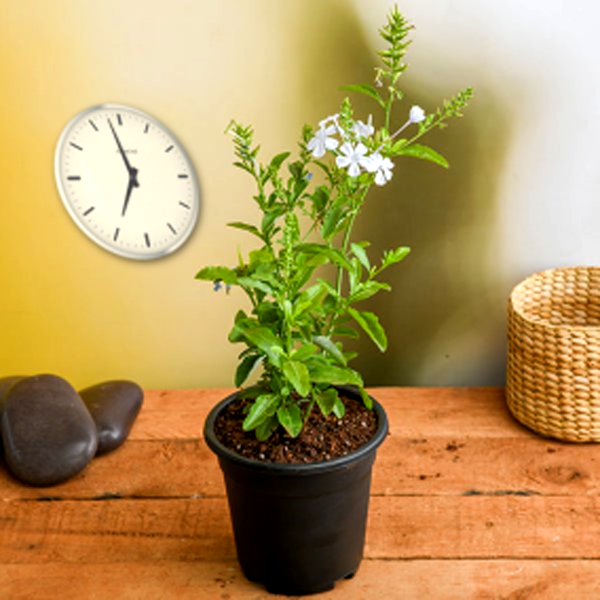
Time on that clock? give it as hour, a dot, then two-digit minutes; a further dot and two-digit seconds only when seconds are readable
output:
6.58
